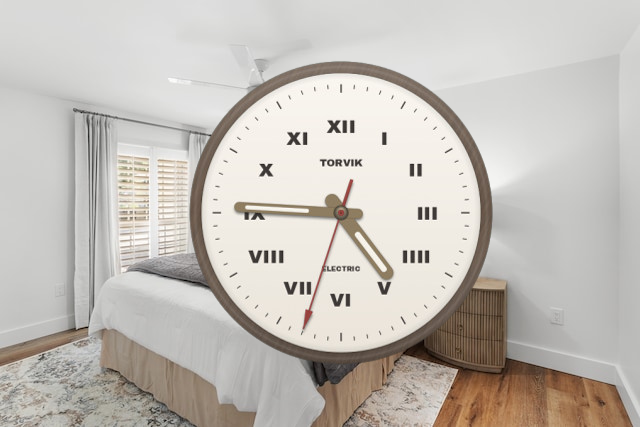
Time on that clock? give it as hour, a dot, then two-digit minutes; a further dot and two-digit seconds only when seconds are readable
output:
4.45.33
